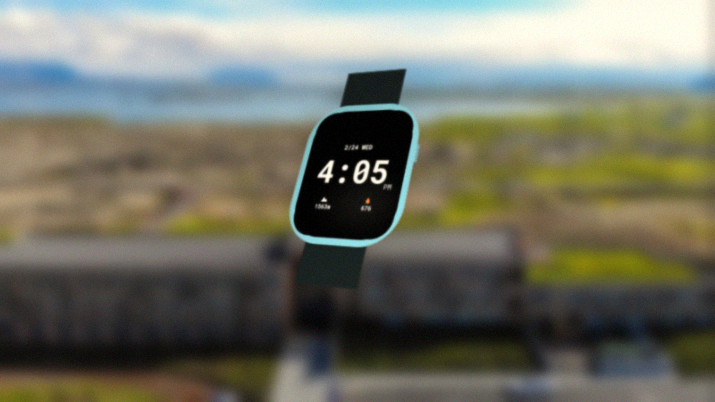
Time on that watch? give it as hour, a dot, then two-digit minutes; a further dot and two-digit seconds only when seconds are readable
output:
4.05
